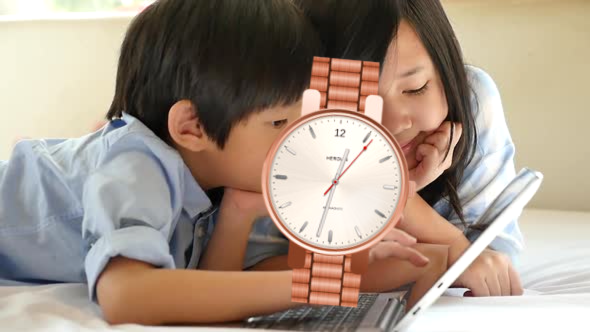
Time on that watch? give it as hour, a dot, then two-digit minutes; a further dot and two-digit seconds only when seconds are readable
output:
12.32.06
